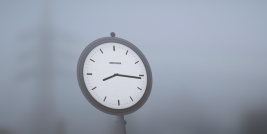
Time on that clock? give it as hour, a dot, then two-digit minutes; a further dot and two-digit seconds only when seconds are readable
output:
8.16
